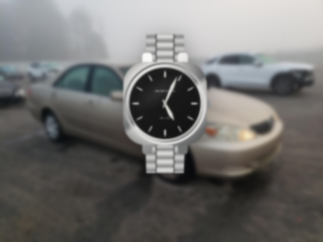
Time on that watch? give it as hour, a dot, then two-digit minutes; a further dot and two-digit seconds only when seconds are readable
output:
5.04
